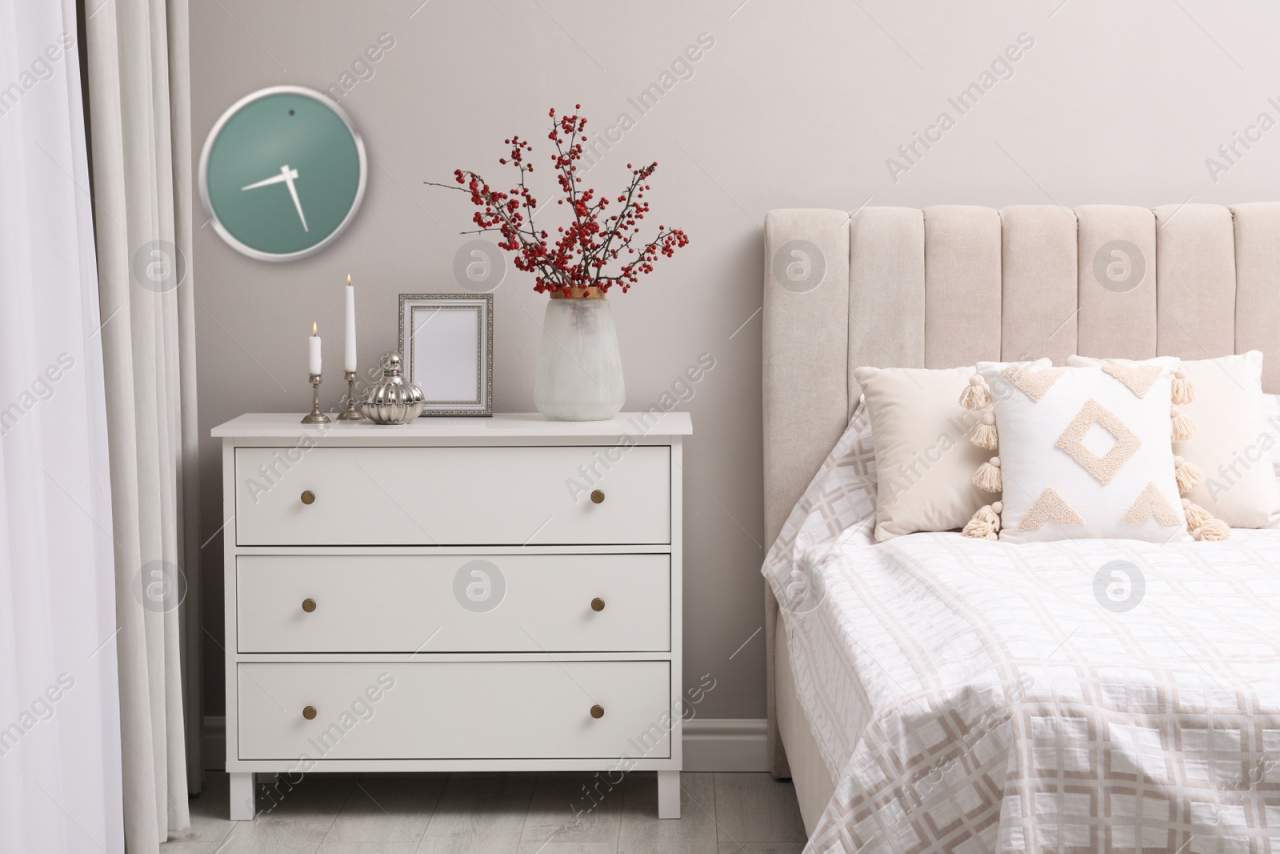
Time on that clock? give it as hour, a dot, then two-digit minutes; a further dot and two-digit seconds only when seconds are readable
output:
8.26
